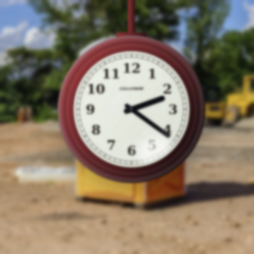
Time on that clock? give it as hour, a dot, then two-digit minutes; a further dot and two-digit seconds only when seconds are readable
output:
2.21
